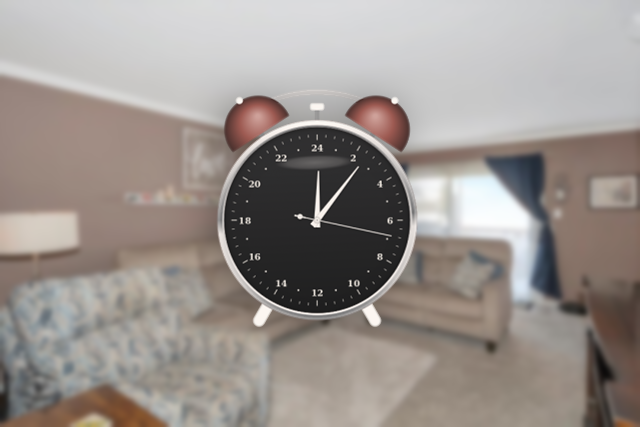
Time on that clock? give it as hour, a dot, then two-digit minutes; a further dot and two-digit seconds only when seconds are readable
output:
0.06.17
